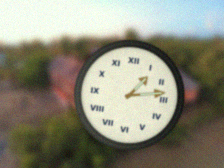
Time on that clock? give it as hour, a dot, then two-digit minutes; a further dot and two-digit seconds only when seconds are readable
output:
1.13
